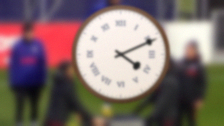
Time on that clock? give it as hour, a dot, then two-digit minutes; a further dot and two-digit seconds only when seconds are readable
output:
4.11
